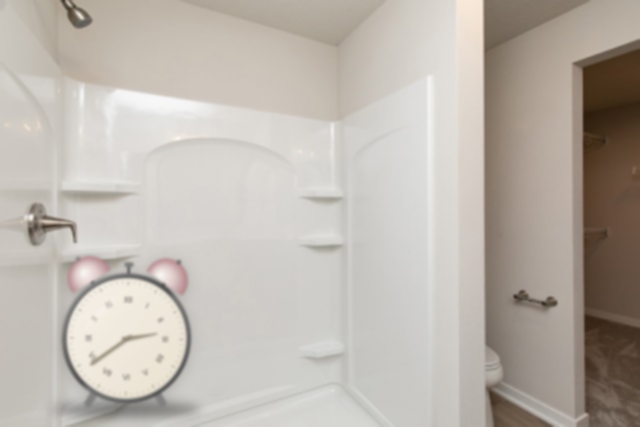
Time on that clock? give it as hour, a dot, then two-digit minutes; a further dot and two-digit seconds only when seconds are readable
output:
2.39
